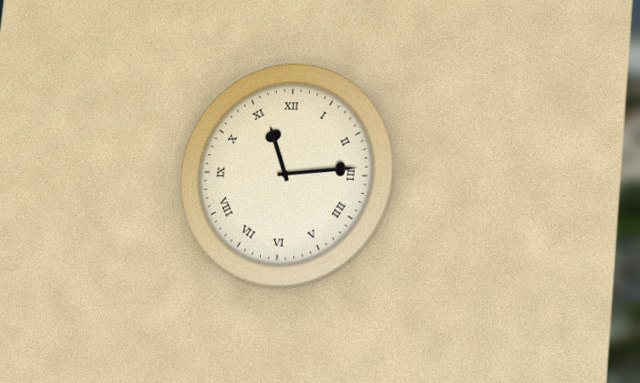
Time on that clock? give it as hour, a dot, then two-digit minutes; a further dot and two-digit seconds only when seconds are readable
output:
11.14
